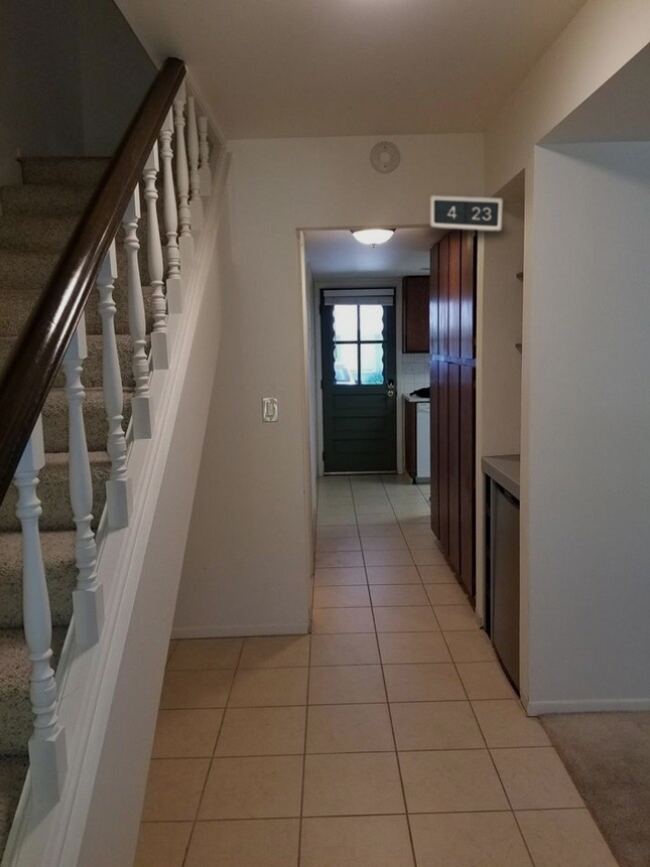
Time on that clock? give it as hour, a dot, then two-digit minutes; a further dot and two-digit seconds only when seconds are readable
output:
4.23
